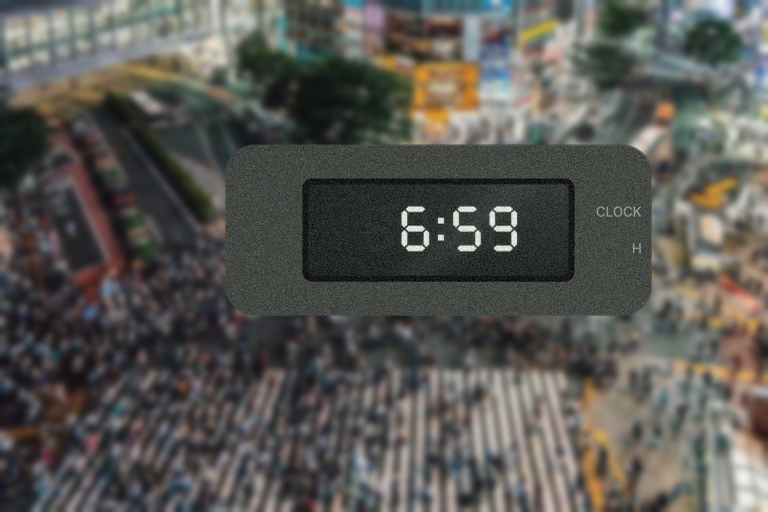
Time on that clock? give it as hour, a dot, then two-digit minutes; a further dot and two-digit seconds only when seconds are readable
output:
6.59
